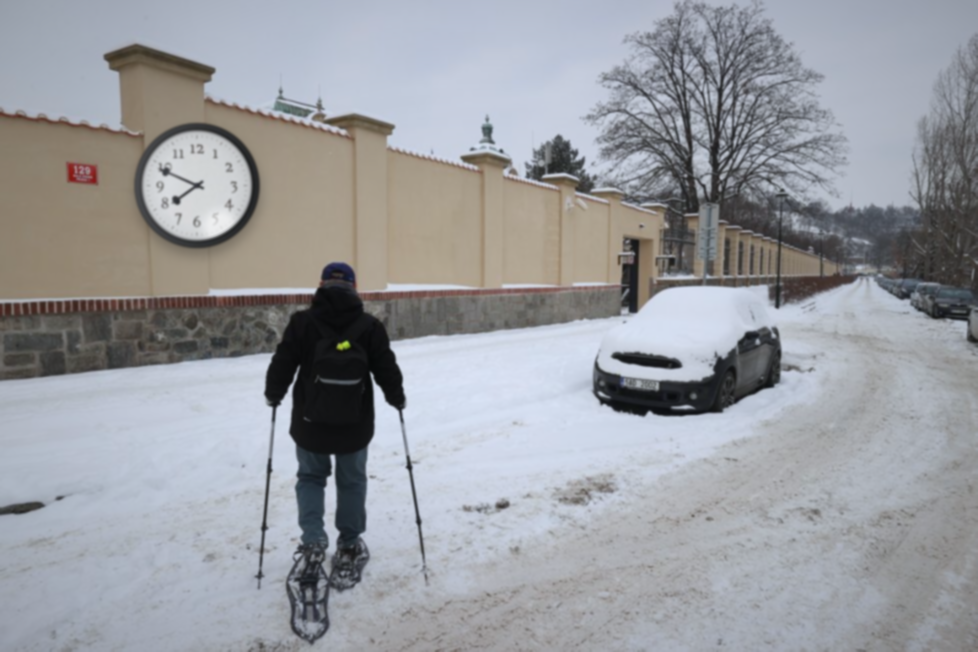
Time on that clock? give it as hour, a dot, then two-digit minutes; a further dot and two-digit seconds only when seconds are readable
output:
7.49
